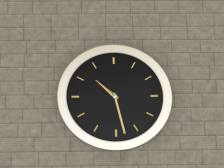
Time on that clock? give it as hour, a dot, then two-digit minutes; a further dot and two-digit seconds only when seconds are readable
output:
10.28
